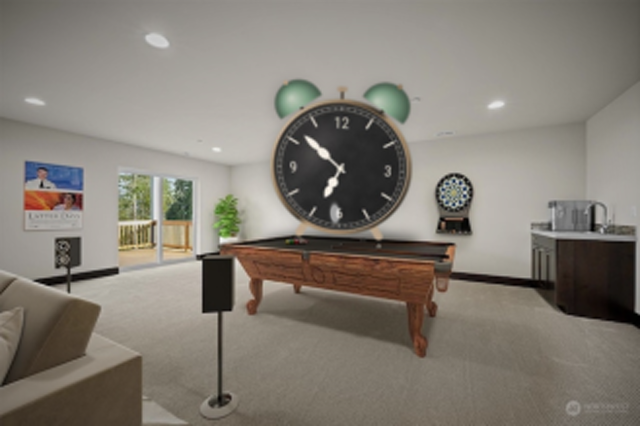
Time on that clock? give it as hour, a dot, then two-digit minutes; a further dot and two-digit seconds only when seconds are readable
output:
6.52
